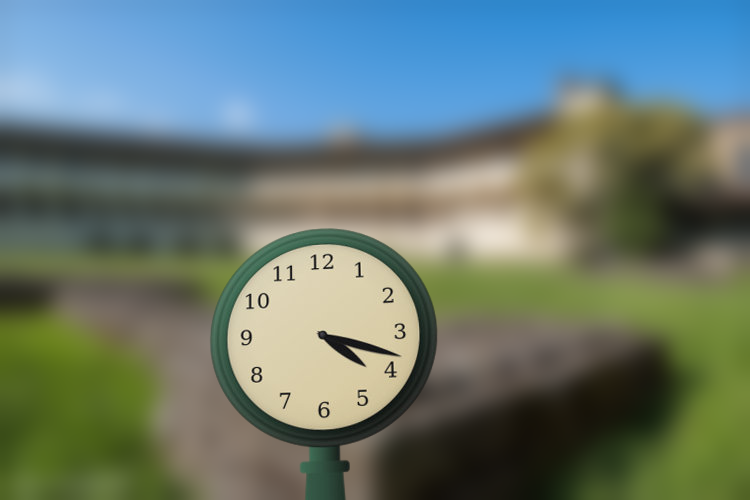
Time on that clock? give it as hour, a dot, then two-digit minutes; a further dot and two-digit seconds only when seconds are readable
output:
4.18
